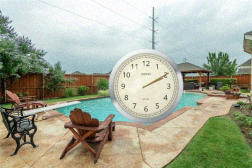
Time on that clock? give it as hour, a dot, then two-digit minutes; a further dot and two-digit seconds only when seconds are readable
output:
2.10
